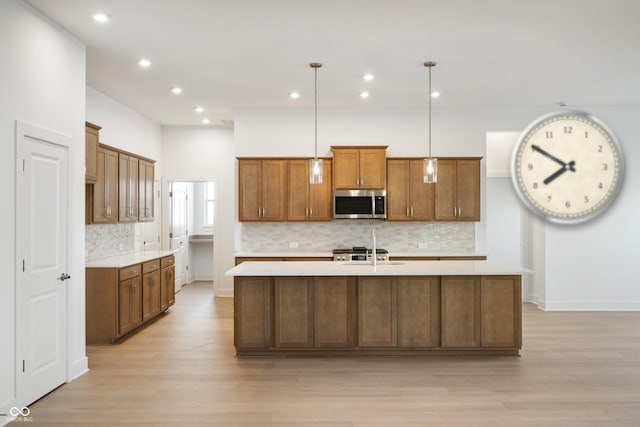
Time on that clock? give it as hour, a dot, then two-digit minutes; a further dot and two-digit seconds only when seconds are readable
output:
7.50
